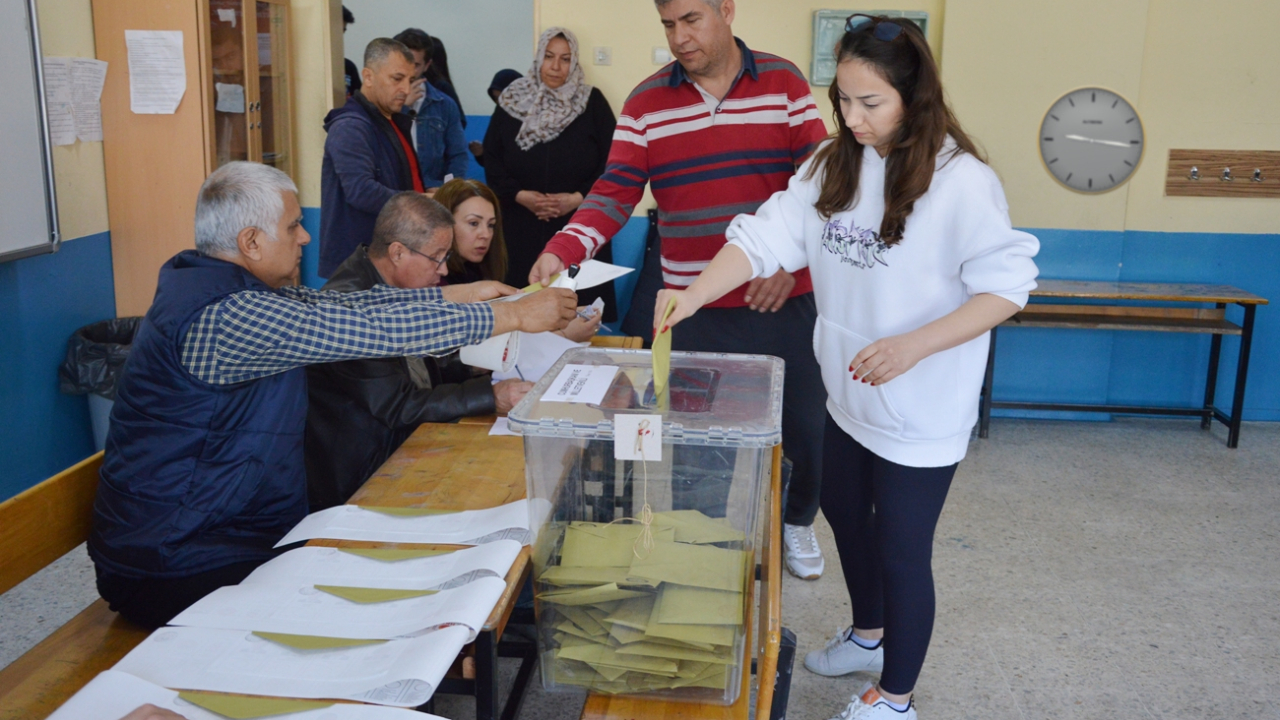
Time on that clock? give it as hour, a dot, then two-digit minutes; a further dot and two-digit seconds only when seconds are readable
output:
9.16
